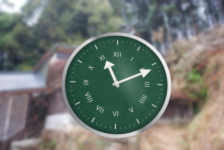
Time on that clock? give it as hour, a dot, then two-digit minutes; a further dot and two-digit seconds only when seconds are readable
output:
11.11
